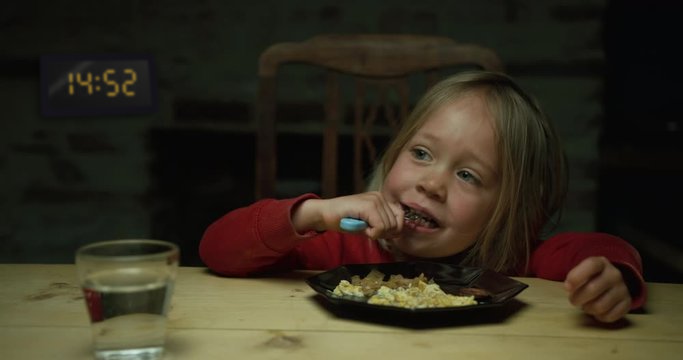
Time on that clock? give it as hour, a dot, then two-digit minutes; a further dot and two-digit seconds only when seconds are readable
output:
14.52
